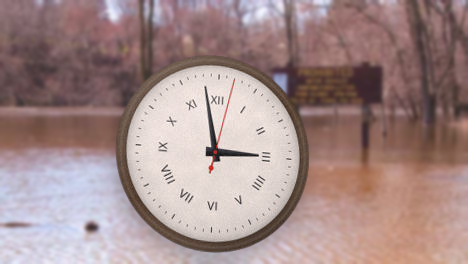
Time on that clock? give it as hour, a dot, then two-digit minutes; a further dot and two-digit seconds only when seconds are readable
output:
2.58.02
